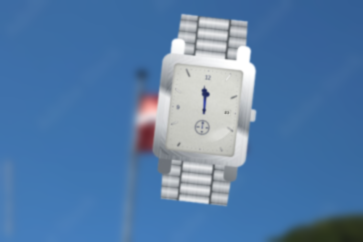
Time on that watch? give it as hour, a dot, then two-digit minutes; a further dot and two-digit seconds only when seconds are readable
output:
11.59
